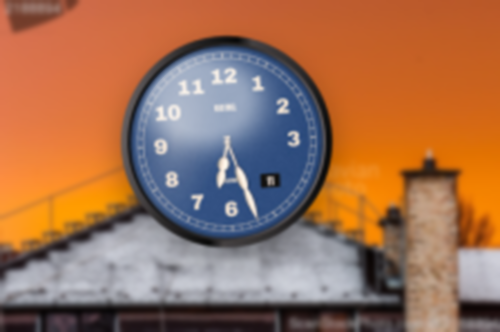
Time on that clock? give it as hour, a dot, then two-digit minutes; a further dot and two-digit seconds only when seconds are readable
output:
6.27
